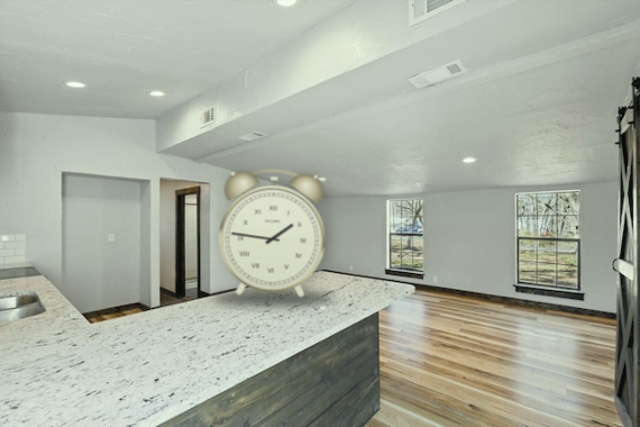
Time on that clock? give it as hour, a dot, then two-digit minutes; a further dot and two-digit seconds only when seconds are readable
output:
1.46
